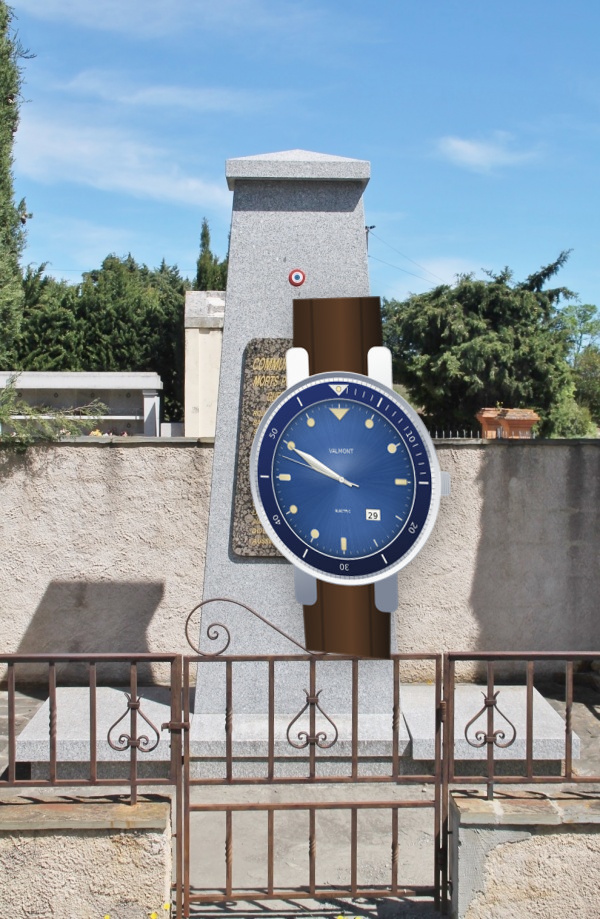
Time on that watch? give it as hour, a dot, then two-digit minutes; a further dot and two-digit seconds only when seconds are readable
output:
9.49.48
